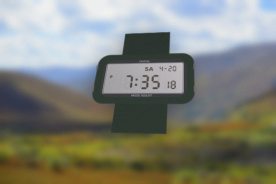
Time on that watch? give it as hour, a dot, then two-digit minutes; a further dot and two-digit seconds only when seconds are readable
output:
7.35.18
